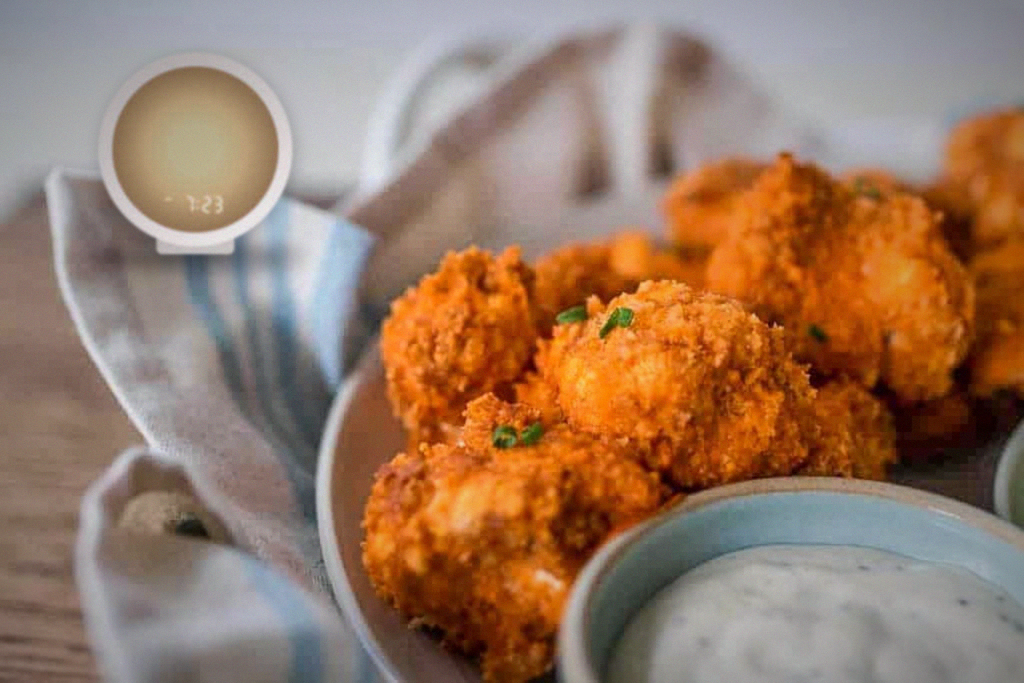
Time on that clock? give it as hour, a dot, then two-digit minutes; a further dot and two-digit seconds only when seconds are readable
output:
7.23
